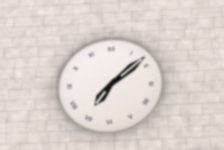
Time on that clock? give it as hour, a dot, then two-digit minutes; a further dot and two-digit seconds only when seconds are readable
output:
7.08
